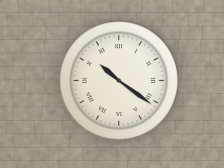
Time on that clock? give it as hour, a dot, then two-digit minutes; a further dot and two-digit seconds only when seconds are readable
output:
10.21
